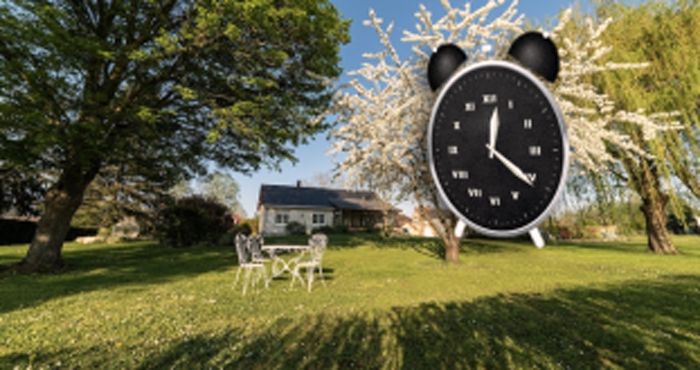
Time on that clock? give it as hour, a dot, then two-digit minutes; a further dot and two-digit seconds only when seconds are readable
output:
12.21
